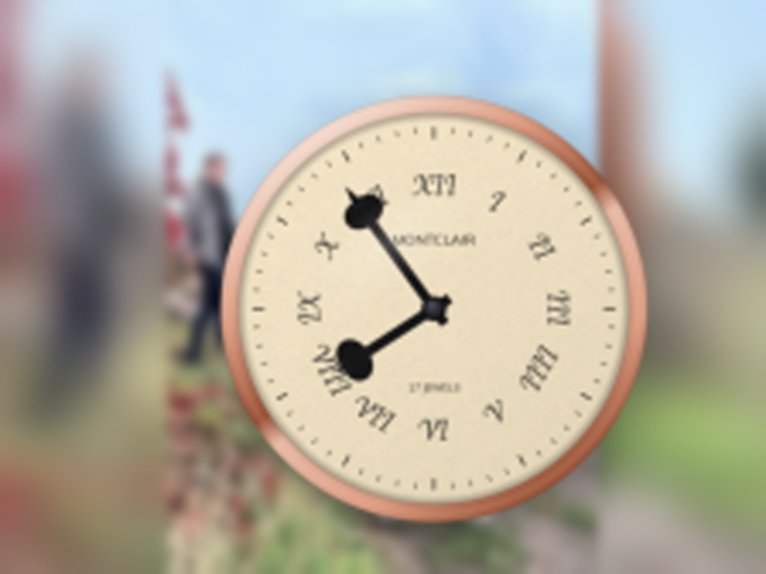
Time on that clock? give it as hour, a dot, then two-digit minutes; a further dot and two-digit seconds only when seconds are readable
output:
7.54
